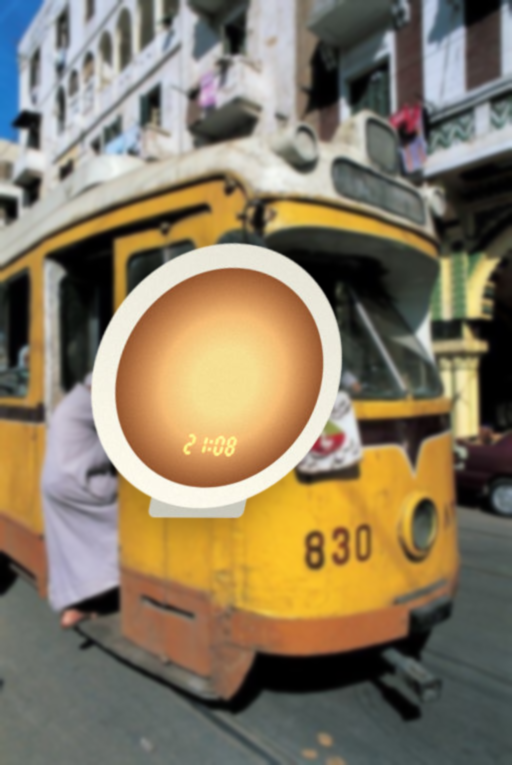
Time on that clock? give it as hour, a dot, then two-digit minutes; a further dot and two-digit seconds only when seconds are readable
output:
21.08
